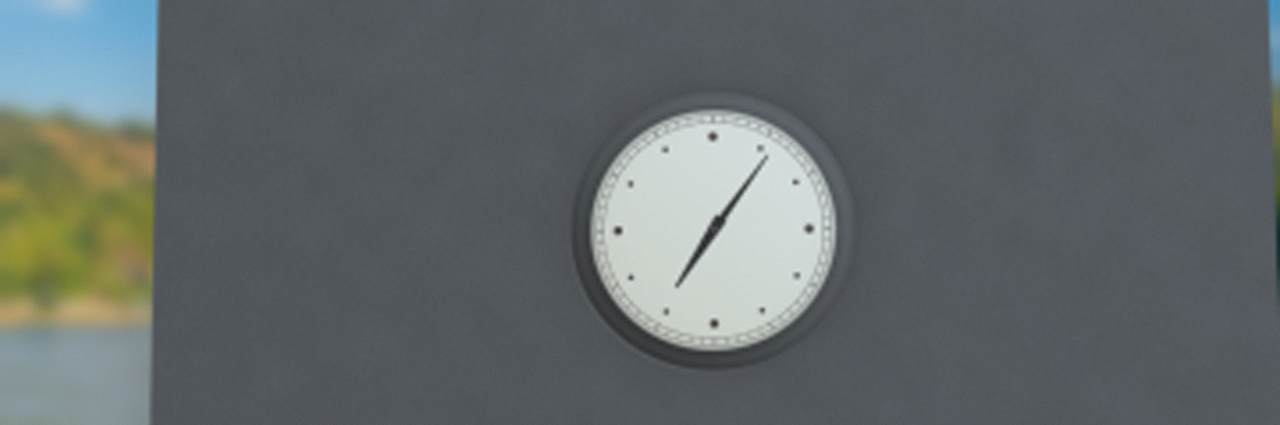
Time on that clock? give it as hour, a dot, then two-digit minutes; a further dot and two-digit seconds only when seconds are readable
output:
7.06
